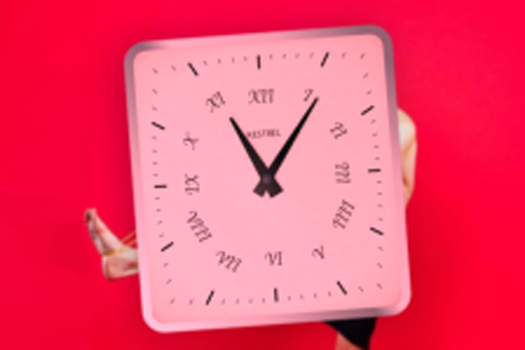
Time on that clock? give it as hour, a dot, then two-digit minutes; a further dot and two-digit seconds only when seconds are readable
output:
11.06
